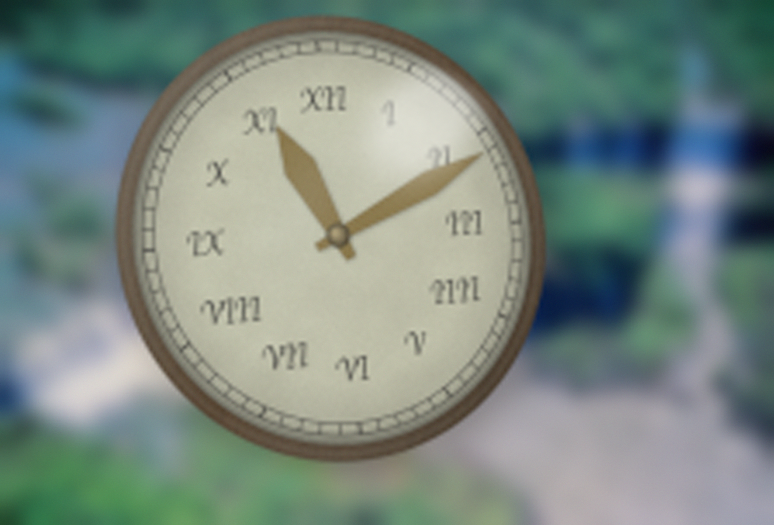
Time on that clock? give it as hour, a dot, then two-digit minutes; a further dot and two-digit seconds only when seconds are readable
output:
11.11
